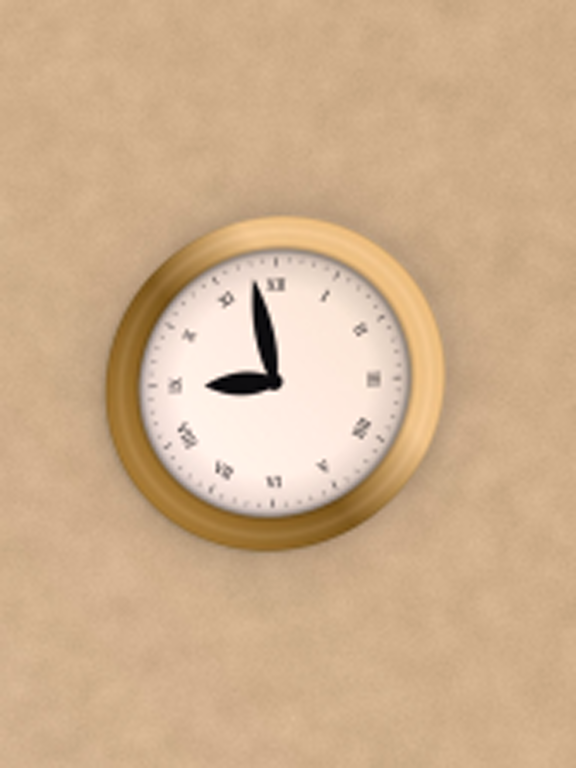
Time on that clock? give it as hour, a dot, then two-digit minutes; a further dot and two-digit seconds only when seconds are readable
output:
8.58
